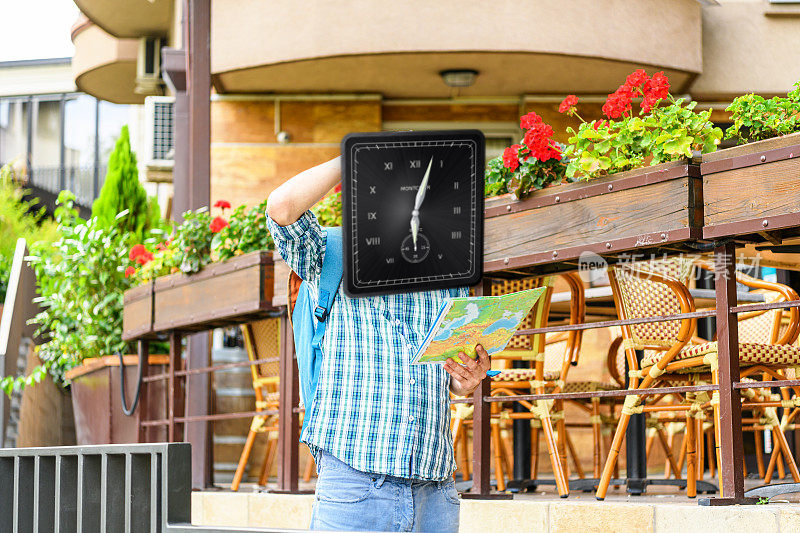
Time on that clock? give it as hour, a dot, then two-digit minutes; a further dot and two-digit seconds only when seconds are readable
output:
6.03
